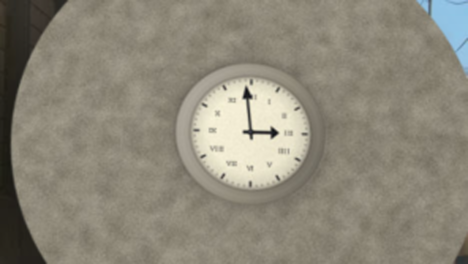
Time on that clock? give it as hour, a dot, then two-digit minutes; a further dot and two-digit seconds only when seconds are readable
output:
2.59
